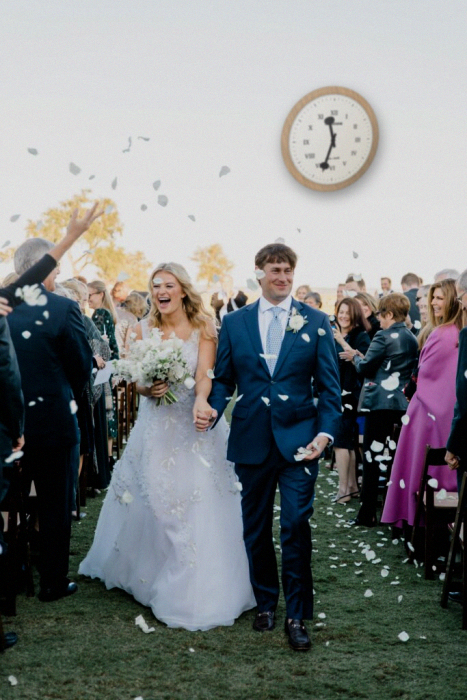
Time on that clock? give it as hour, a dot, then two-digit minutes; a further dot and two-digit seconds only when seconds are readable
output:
11.33
